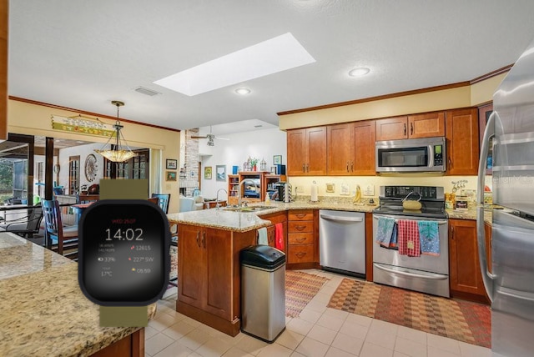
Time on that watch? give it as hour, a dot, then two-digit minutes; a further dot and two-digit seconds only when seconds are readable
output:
14.02
